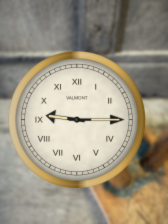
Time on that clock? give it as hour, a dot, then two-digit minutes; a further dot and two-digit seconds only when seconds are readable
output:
9.15
